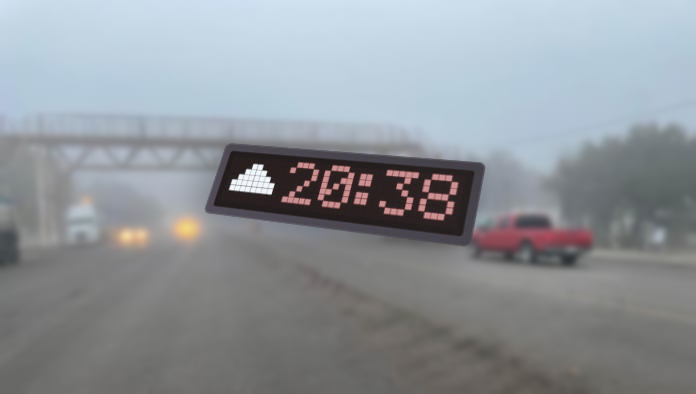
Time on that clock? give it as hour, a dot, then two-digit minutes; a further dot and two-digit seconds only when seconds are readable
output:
20.38
